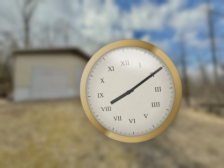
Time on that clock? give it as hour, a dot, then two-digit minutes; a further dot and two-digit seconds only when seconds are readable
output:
8.10
